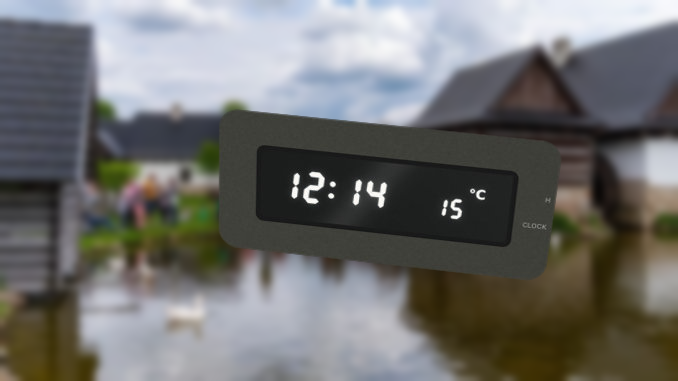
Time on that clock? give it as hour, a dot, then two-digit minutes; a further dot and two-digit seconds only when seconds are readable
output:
12.14
